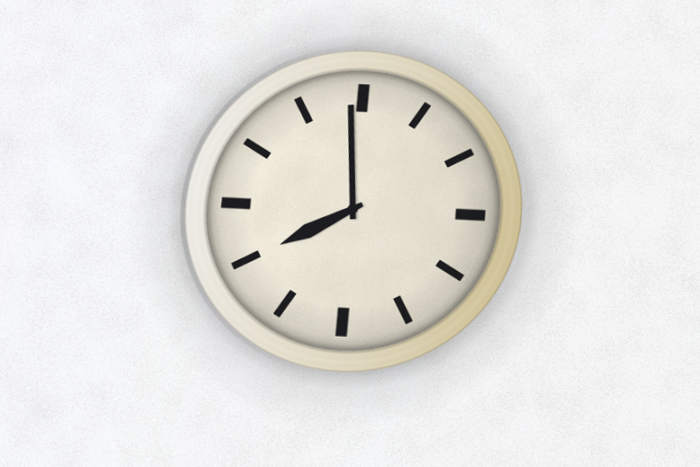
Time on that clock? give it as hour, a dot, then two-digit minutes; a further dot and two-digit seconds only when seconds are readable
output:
7.59
